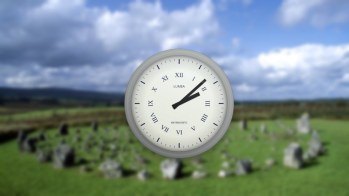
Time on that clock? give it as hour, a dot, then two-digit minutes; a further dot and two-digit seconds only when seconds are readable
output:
2.08
